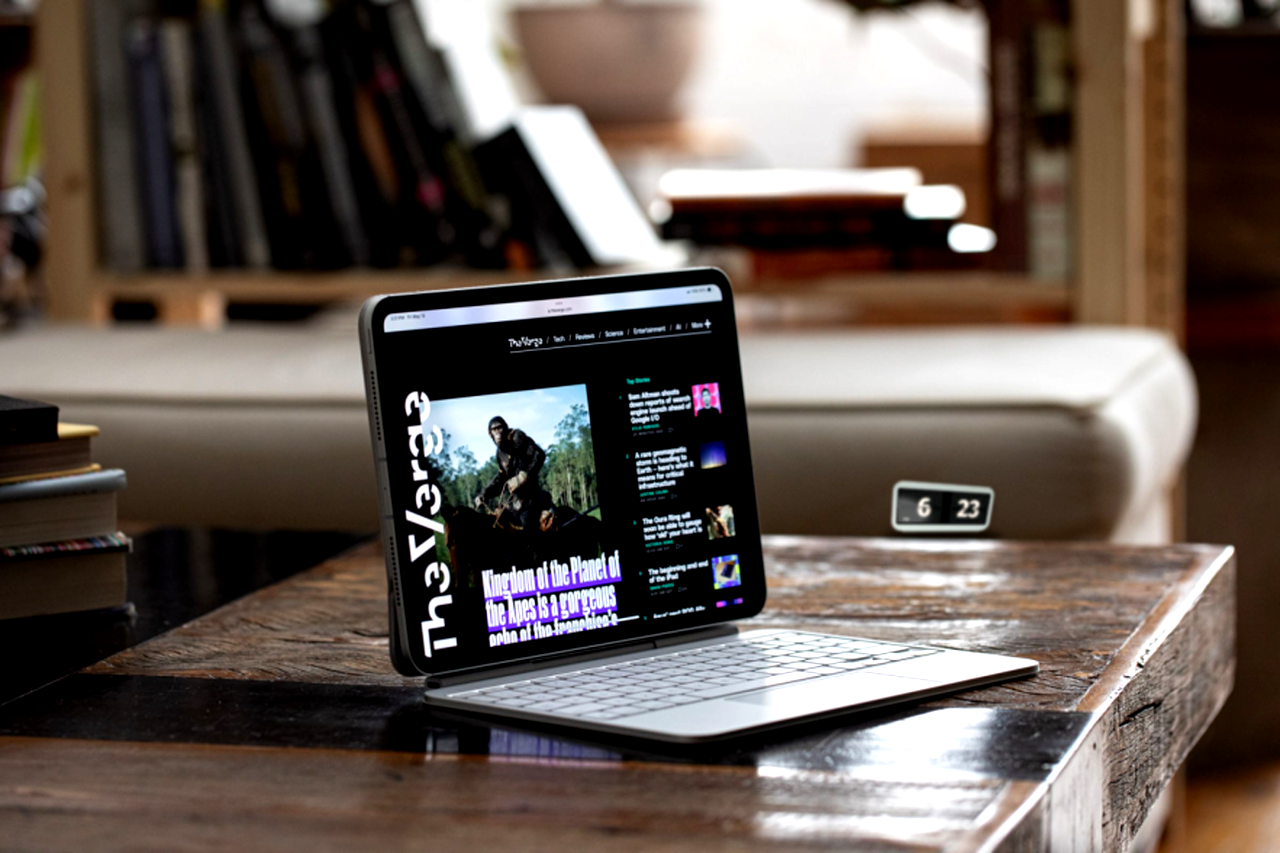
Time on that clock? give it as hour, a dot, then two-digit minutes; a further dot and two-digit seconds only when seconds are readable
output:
6.23
